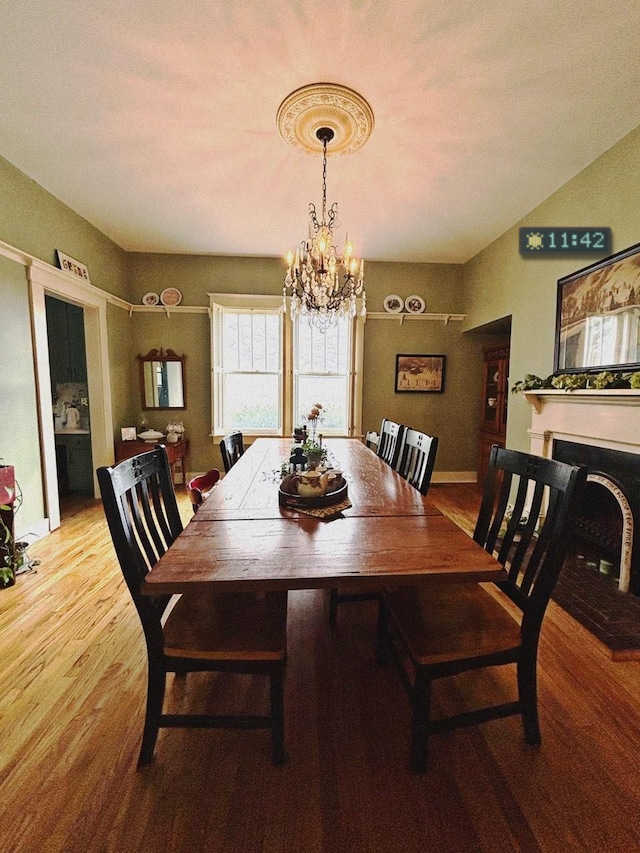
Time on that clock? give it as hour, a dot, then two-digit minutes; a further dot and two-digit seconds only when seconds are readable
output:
11.42
